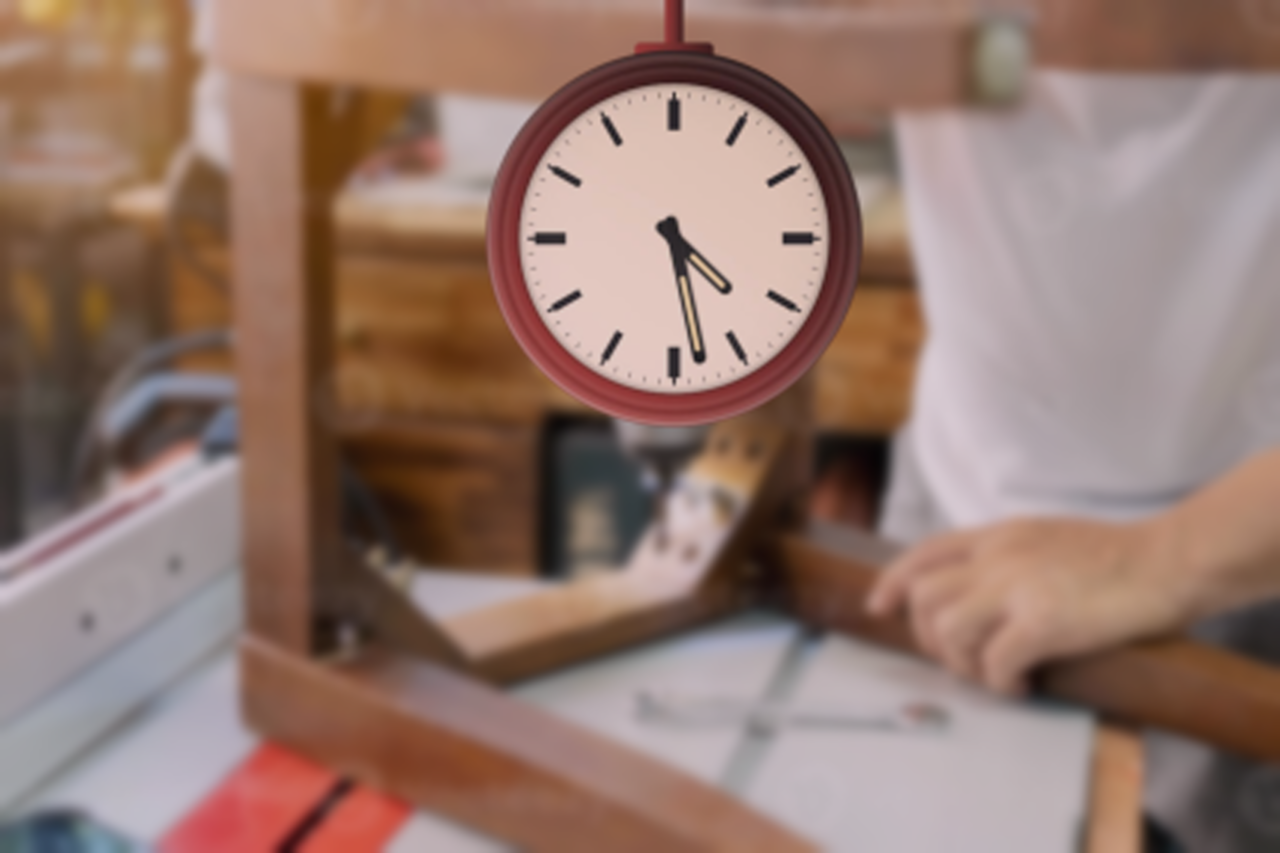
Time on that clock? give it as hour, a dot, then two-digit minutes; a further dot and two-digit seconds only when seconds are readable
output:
4.28
